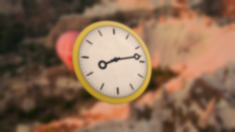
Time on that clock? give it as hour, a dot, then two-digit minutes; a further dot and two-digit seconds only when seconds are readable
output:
8.13
